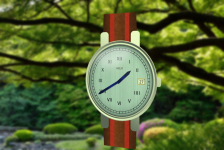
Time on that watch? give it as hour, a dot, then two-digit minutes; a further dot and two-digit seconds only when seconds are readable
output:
1.40
